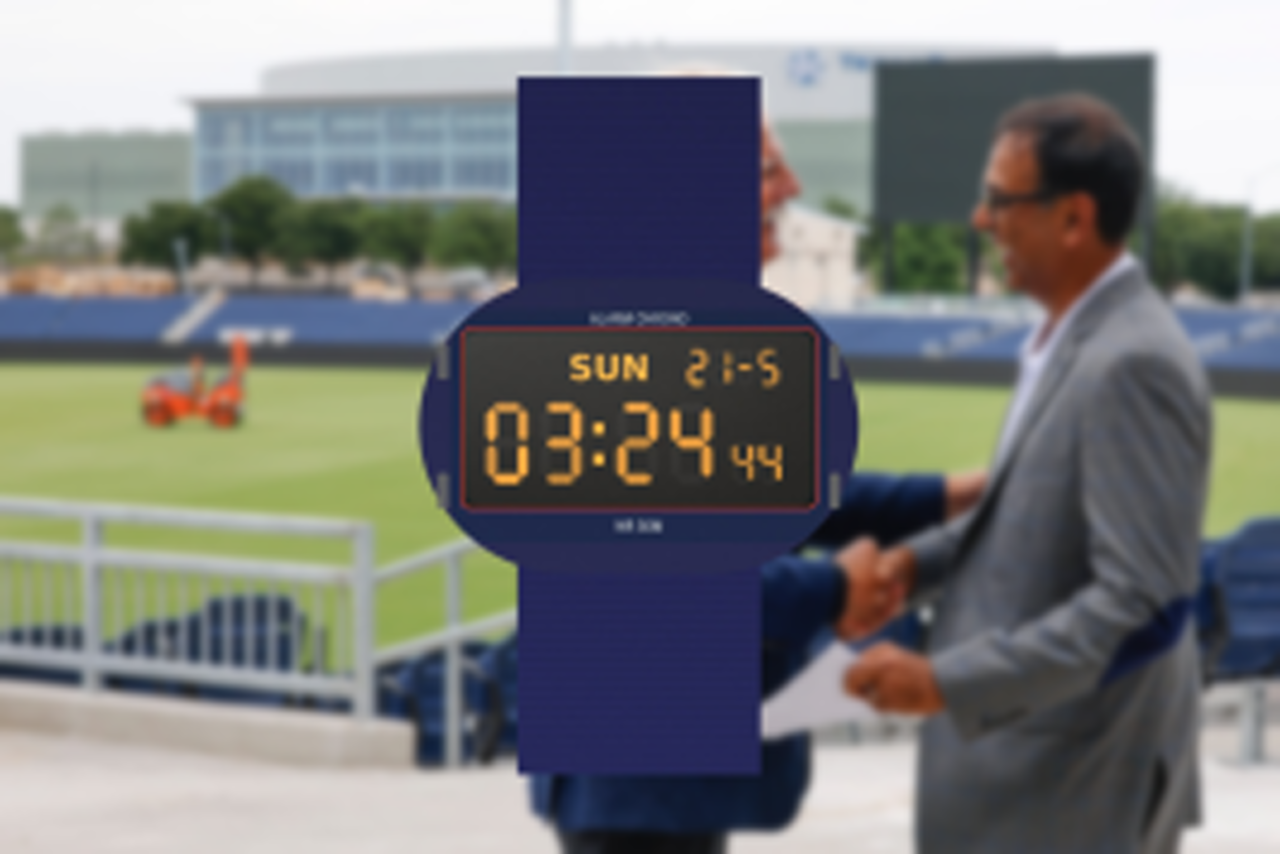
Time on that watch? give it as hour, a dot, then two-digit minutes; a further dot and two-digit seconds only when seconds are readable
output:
3.24.44
